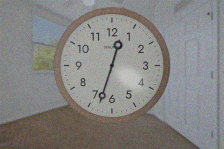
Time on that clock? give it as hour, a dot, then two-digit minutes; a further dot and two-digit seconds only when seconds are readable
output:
12.33
